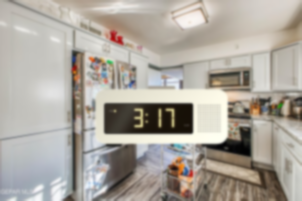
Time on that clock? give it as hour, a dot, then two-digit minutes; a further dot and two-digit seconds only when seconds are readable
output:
3.17
